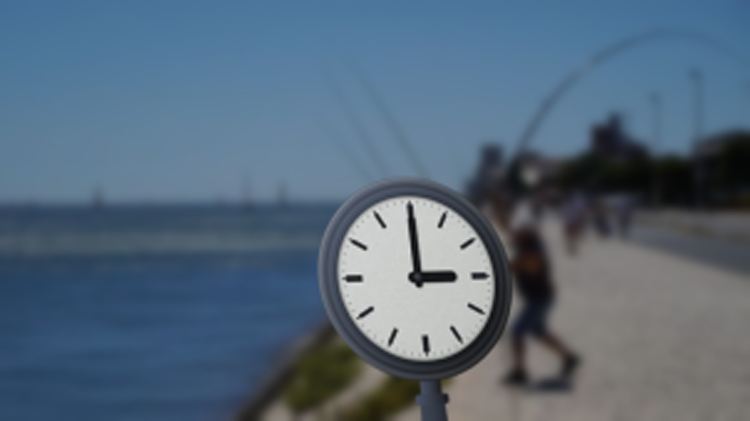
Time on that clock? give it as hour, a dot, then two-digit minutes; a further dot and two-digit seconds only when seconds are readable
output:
3.00
